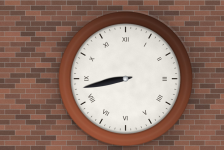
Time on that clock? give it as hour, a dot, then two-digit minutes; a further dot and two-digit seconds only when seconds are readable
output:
8.43
